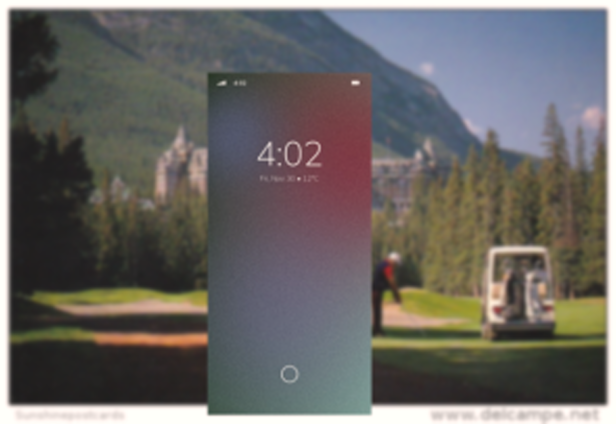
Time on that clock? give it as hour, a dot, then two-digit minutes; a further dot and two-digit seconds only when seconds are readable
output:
4.02
